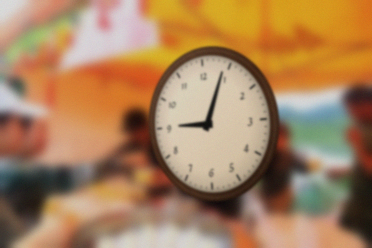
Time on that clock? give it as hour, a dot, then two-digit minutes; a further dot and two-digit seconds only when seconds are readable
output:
9.04
